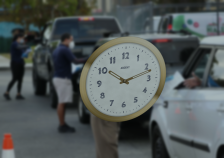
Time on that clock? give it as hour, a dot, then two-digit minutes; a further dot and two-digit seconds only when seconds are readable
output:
10.12
